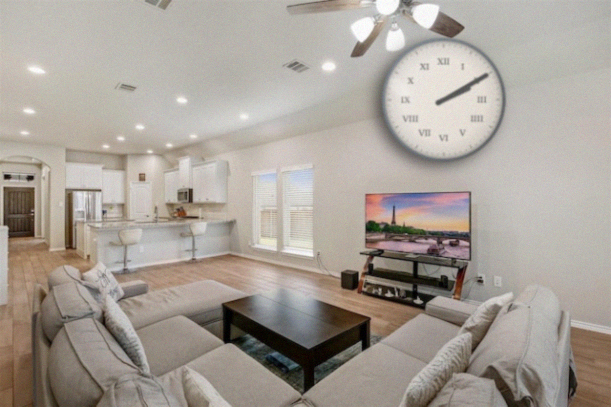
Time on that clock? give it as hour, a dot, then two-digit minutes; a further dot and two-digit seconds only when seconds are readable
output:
2.10
